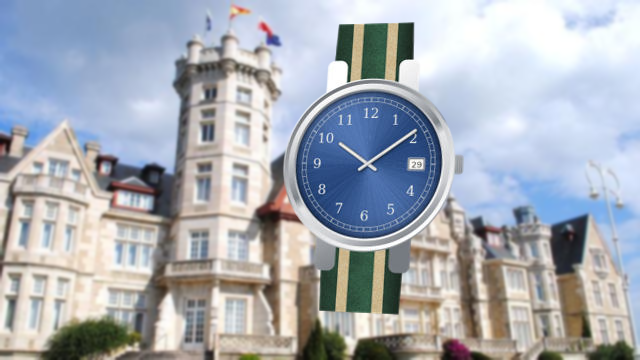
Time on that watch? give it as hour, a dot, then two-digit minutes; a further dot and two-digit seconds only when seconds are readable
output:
10.09
